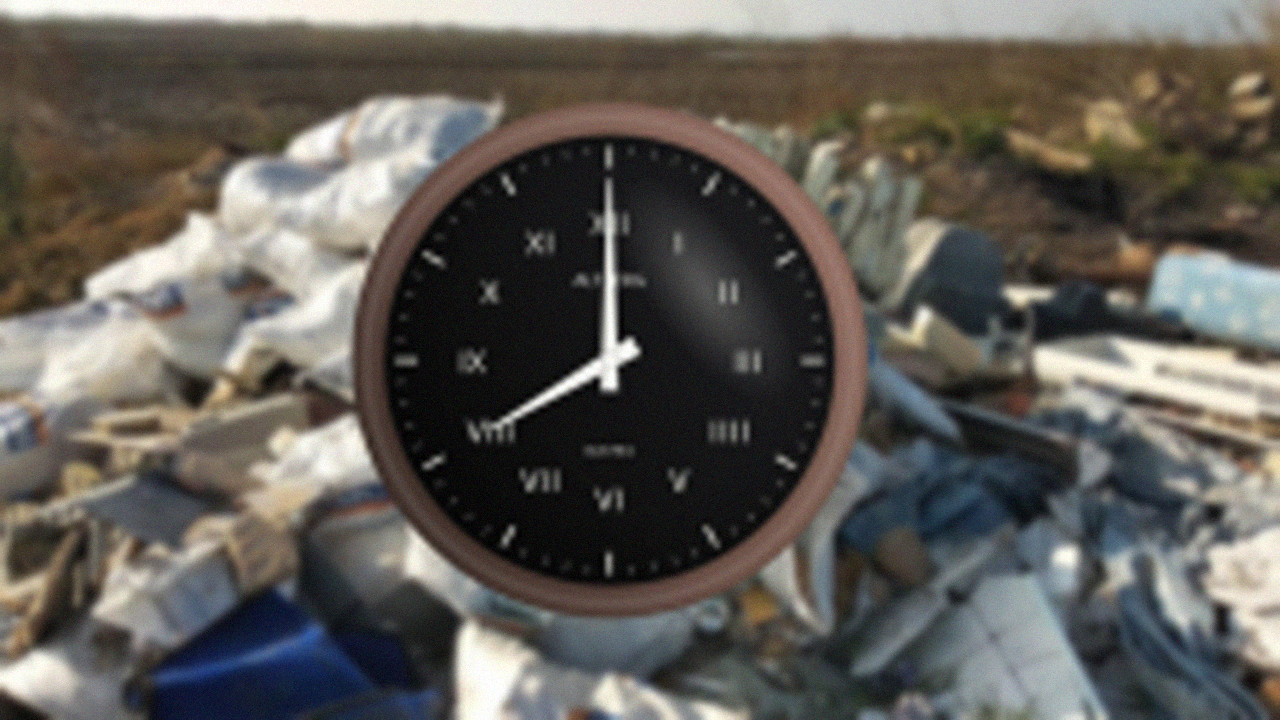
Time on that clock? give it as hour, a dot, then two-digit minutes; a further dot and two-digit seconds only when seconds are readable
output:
8.00
